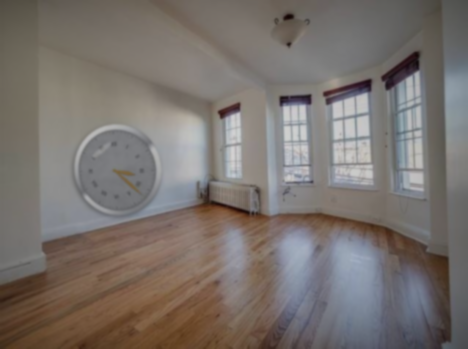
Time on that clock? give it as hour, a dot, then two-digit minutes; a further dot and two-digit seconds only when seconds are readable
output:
3.22
